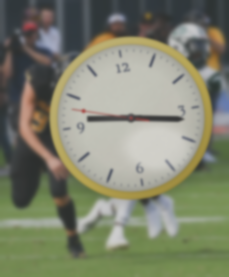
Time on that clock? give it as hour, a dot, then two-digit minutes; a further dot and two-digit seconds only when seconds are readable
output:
9.16.48
